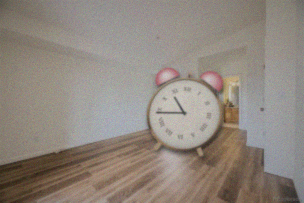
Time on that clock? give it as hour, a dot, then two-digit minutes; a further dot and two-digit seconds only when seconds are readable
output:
10.44
